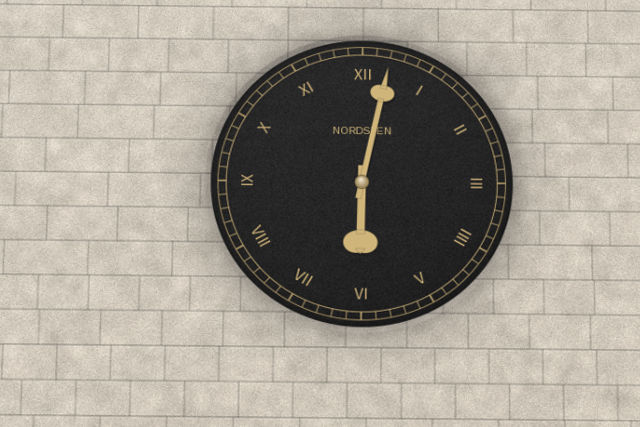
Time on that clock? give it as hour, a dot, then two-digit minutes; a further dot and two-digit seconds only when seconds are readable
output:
6.02
